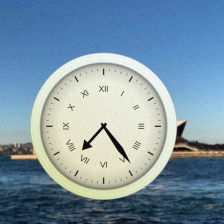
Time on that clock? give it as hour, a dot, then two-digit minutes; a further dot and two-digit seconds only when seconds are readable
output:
7.24
